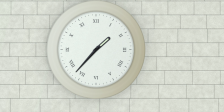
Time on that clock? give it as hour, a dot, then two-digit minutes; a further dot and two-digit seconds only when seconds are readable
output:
1.37
